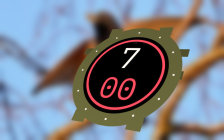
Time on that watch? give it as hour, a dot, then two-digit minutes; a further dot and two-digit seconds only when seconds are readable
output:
7.00
